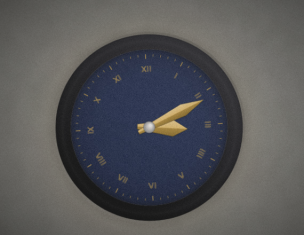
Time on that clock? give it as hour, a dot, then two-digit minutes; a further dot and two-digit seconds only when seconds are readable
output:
3.11
